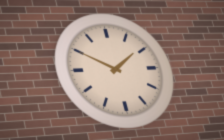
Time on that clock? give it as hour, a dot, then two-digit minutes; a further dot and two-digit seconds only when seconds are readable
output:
1.50
